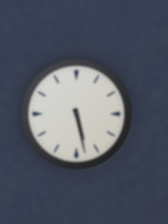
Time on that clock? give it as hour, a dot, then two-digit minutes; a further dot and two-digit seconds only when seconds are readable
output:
5.28
